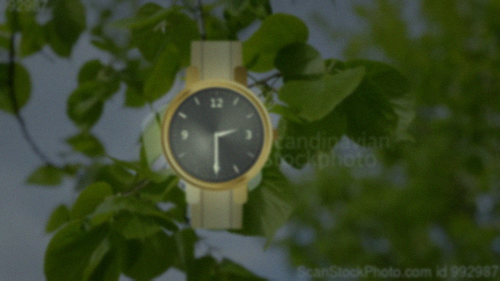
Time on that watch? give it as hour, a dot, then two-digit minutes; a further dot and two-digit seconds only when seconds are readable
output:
2.30
